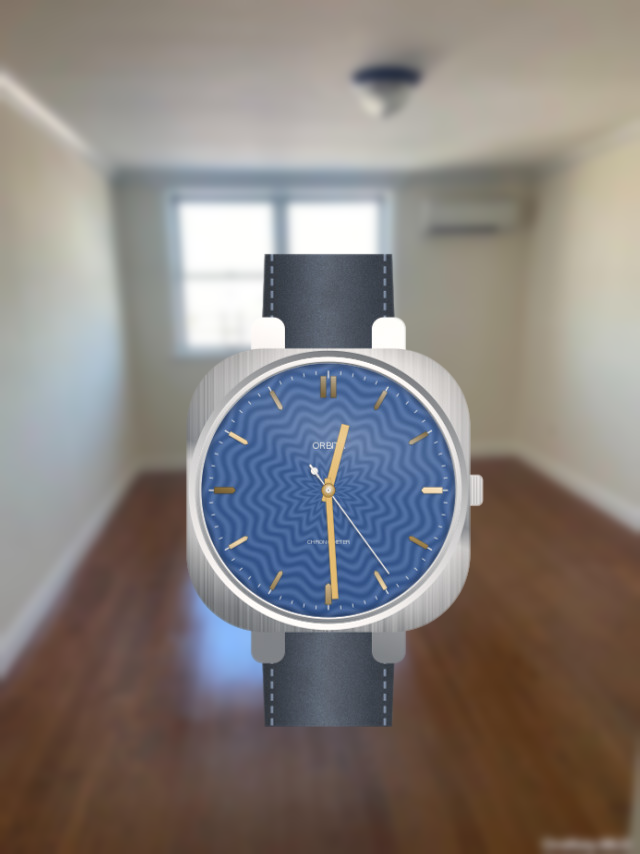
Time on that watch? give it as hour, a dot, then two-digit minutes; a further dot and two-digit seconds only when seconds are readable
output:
12.29.24
